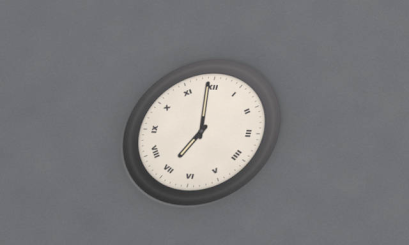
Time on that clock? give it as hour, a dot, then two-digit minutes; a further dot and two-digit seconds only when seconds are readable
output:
6.59
